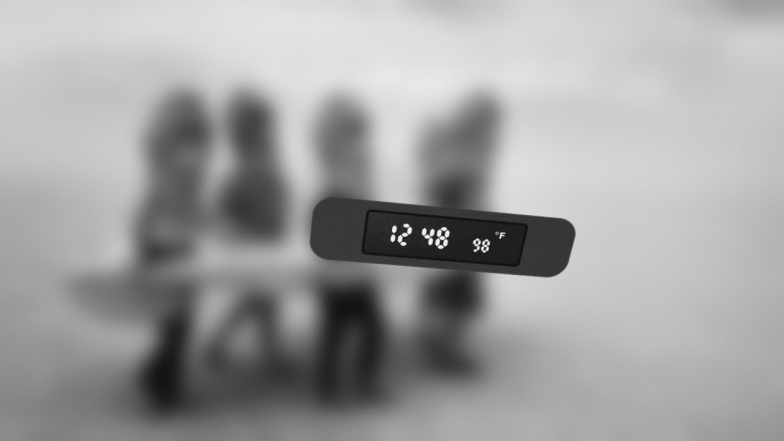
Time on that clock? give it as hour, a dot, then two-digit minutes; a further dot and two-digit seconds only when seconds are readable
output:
12.48
